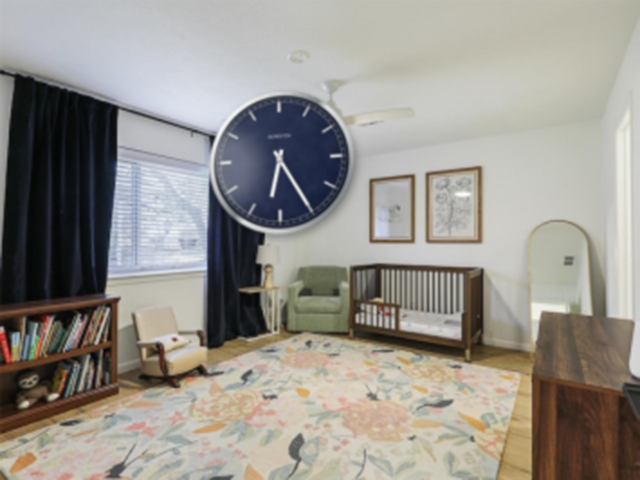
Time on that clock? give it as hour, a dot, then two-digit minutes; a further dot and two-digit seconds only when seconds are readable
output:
6.25
